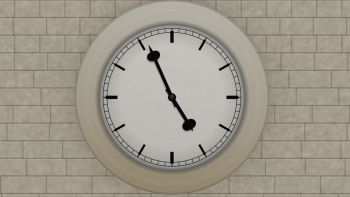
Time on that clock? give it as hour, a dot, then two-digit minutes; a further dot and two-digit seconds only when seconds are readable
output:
4.56
